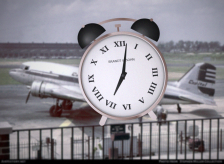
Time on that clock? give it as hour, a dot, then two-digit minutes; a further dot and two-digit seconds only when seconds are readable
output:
7.02
